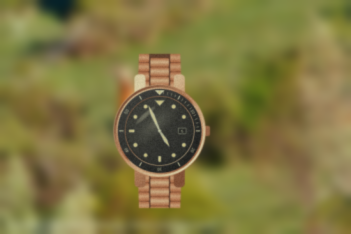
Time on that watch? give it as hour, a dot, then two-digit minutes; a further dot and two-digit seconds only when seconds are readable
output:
4.56
